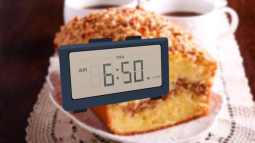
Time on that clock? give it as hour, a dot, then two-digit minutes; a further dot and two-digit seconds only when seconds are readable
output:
6.50
